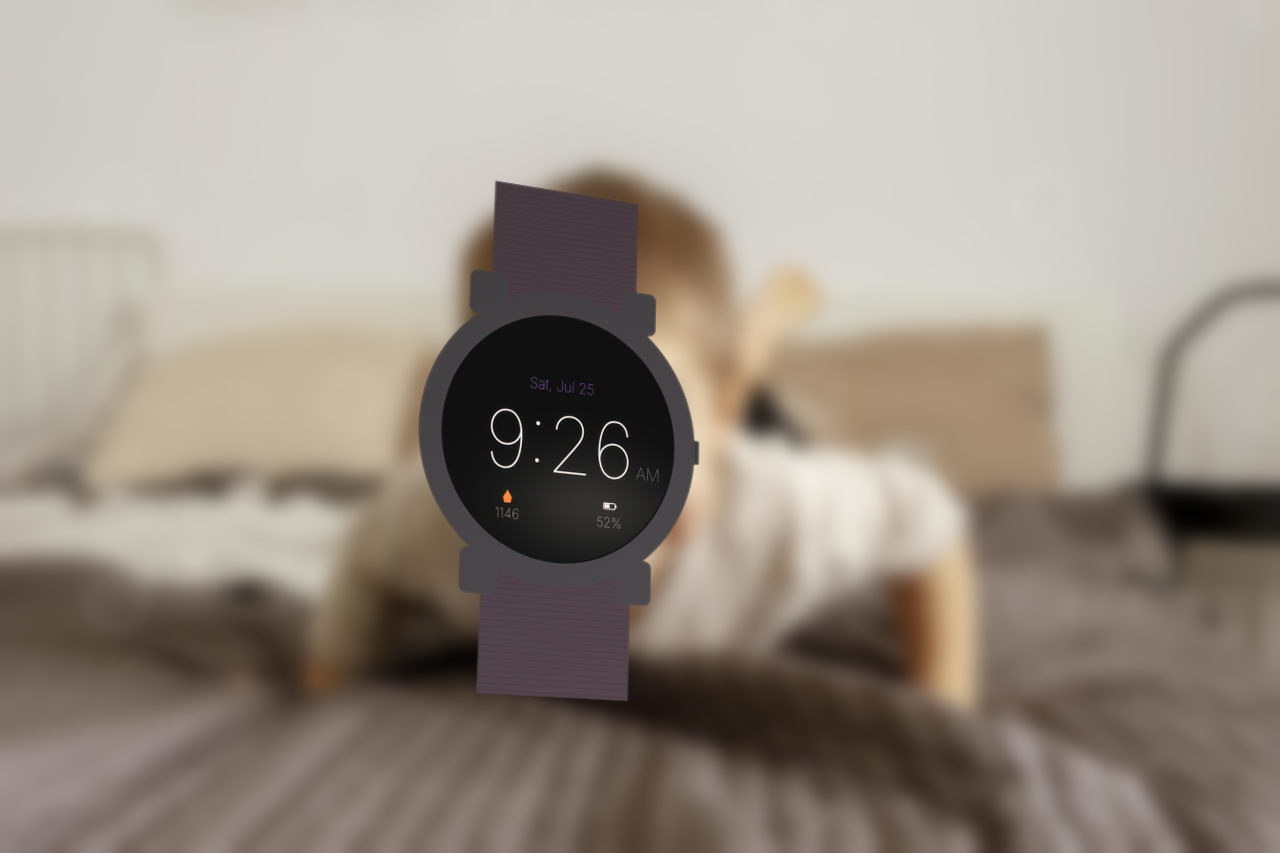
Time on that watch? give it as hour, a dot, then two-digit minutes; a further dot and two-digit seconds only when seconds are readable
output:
9.26
